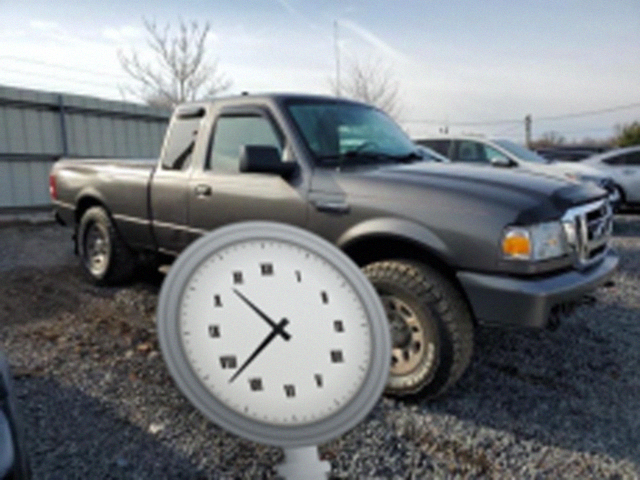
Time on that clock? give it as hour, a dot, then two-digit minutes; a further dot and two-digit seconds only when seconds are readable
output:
10.38
